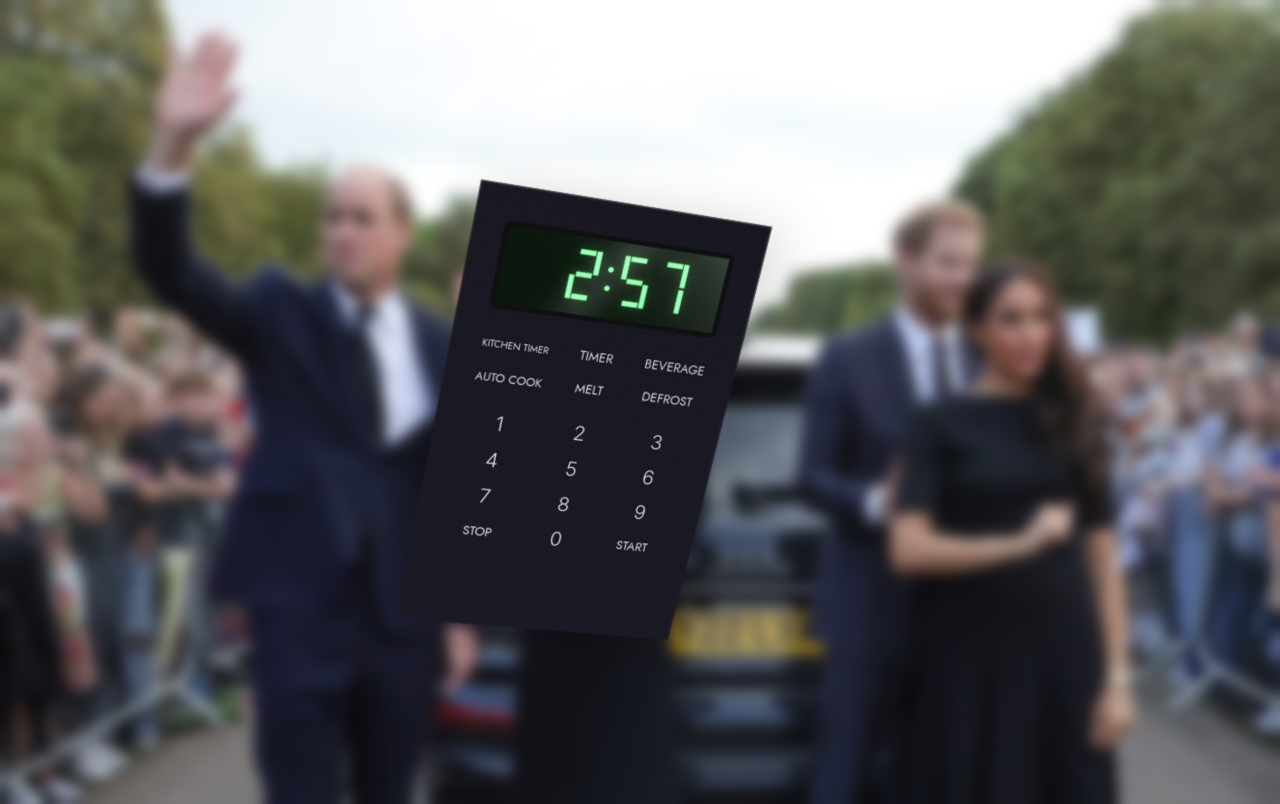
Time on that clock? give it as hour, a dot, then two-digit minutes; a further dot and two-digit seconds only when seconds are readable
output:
2.57
